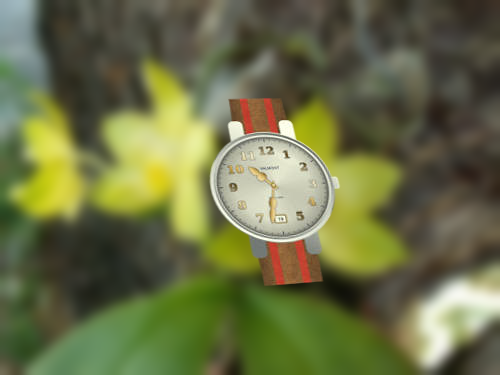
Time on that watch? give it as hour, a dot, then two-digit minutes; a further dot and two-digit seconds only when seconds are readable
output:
10.32
